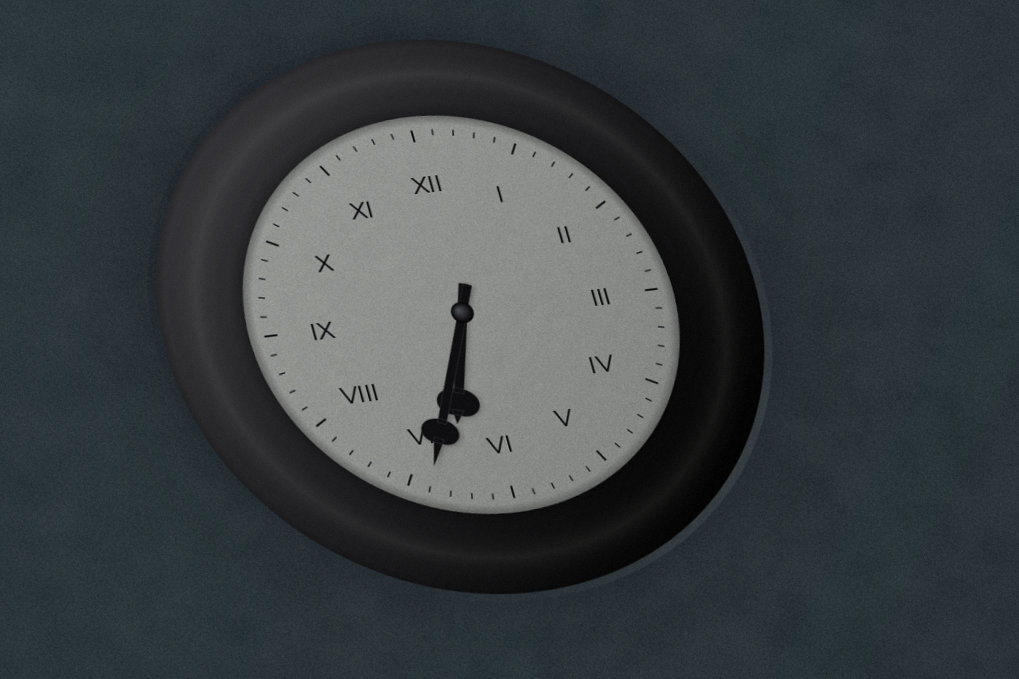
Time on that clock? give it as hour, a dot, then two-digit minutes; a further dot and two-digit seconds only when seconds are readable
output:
6.34
